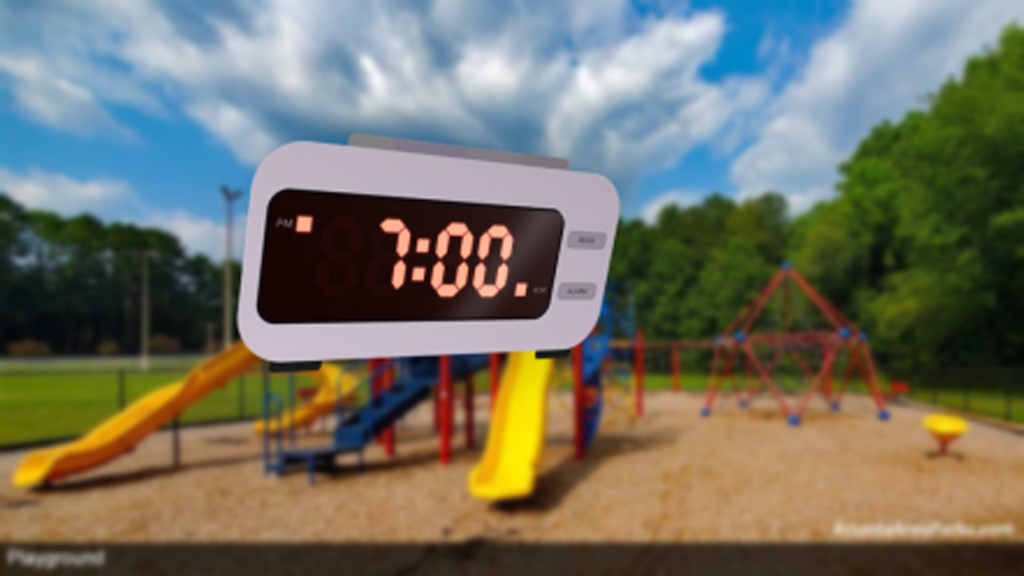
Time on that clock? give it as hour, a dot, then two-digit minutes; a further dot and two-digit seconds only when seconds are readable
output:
7.00
